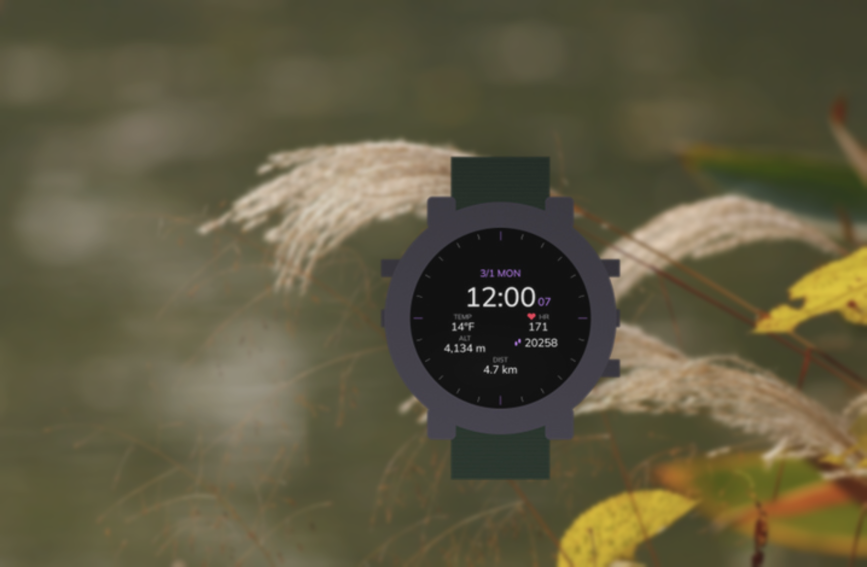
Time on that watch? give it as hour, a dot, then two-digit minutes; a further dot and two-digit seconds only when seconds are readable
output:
12.00.07
